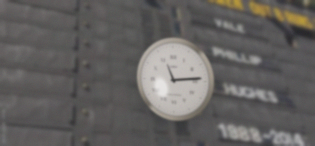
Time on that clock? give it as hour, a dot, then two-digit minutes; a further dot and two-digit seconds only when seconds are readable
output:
11.14
